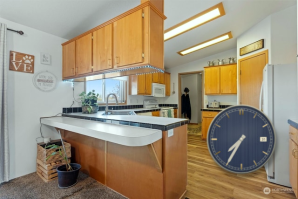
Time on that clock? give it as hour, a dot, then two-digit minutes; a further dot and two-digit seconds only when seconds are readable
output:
7.35
